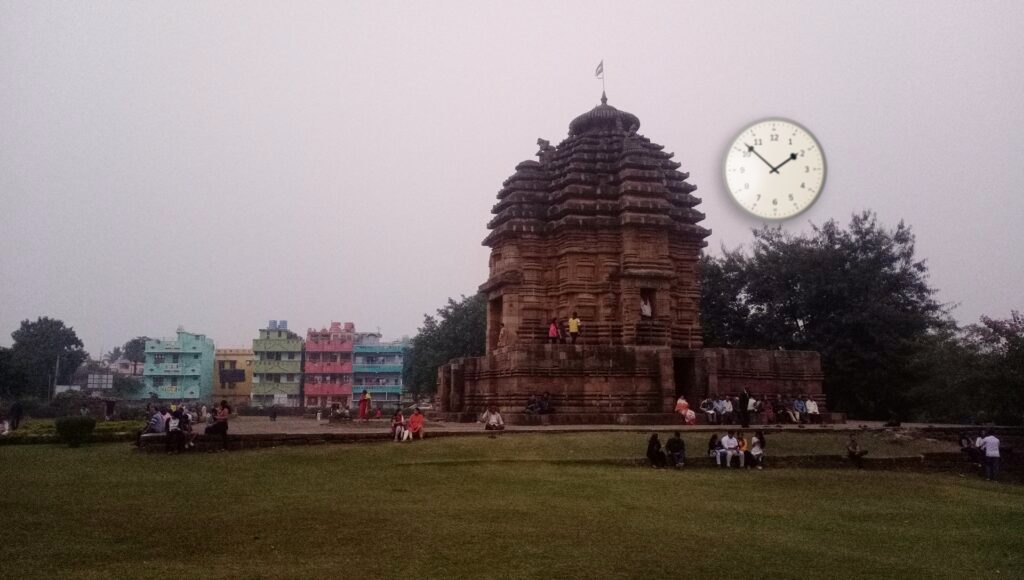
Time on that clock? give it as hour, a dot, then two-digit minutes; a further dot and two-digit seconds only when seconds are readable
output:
1.52
